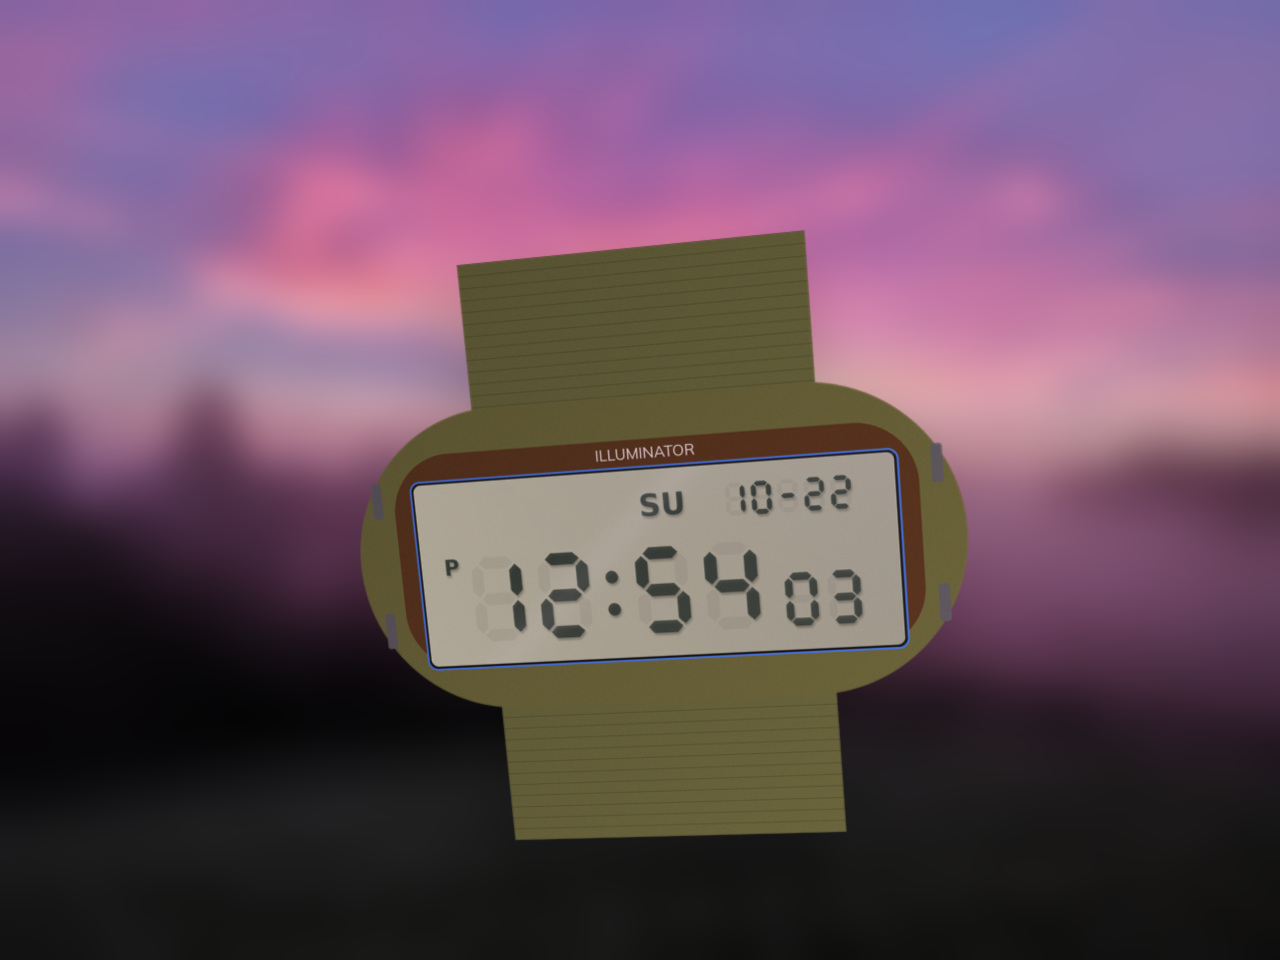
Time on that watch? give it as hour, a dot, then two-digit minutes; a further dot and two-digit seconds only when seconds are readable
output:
12.54.03
